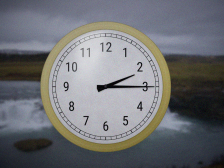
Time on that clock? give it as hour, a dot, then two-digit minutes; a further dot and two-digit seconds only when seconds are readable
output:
2.15
